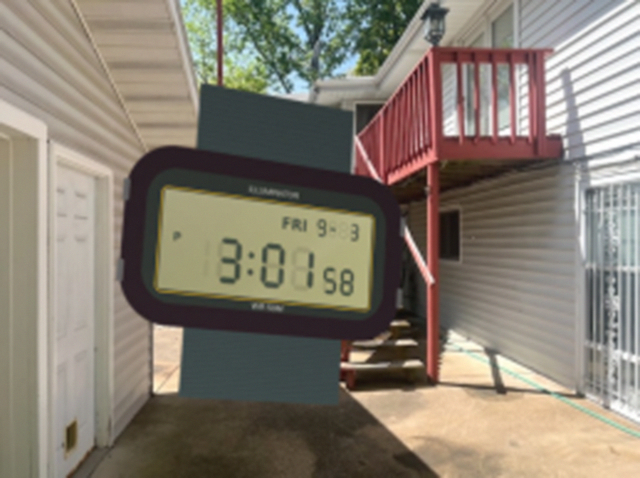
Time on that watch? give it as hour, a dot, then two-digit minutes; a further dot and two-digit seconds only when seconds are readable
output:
3.01.58
